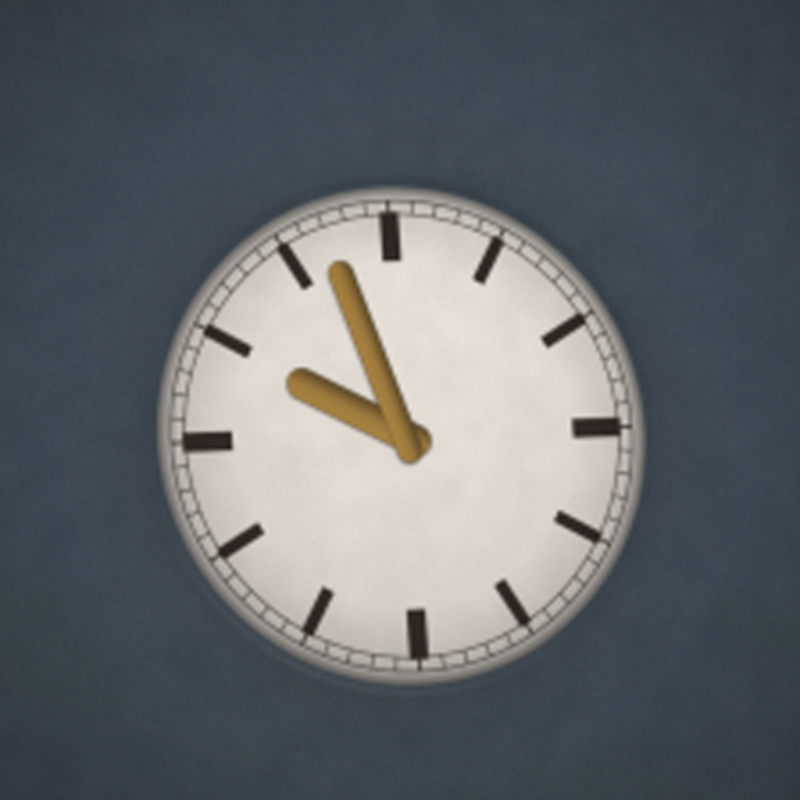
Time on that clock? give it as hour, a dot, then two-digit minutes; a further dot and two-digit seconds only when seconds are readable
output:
9.57
